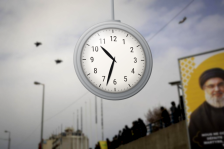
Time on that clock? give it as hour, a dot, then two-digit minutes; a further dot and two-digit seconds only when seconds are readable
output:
10.33
